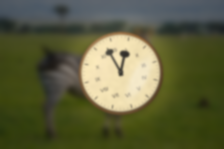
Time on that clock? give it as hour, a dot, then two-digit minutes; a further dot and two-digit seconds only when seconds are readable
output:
12.58
